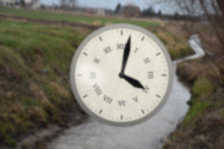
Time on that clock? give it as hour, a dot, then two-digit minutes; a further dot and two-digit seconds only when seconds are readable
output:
4.02
